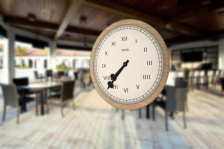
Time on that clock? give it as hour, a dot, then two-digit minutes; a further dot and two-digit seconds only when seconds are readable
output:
7.37
